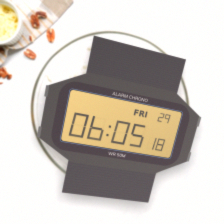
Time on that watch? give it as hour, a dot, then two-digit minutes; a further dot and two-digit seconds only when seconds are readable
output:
6.05.18
